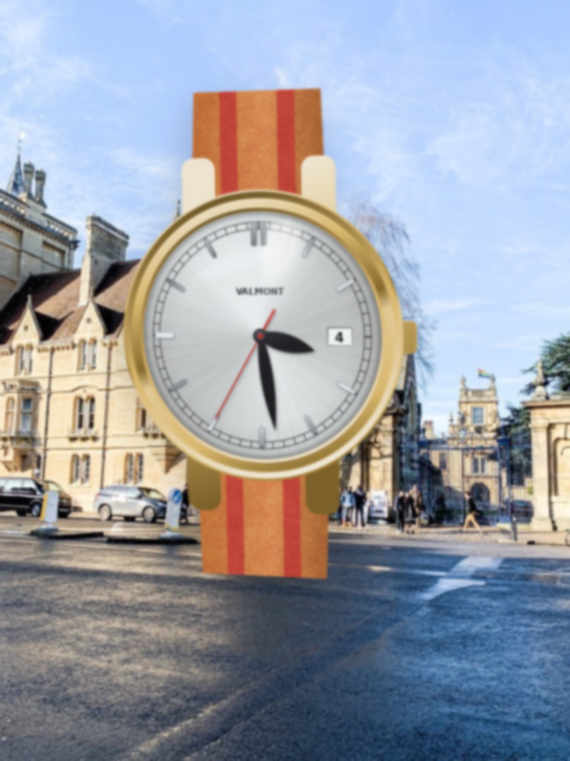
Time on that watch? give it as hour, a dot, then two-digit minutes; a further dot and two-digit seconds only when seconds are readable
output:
3.28.35
